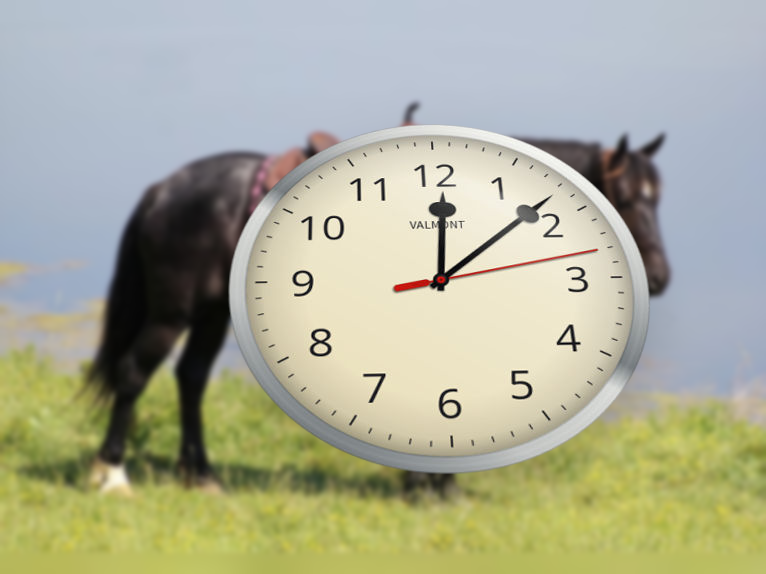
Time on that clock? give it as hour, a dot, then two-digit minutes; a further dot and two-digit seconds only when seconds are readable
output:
12.08.13
